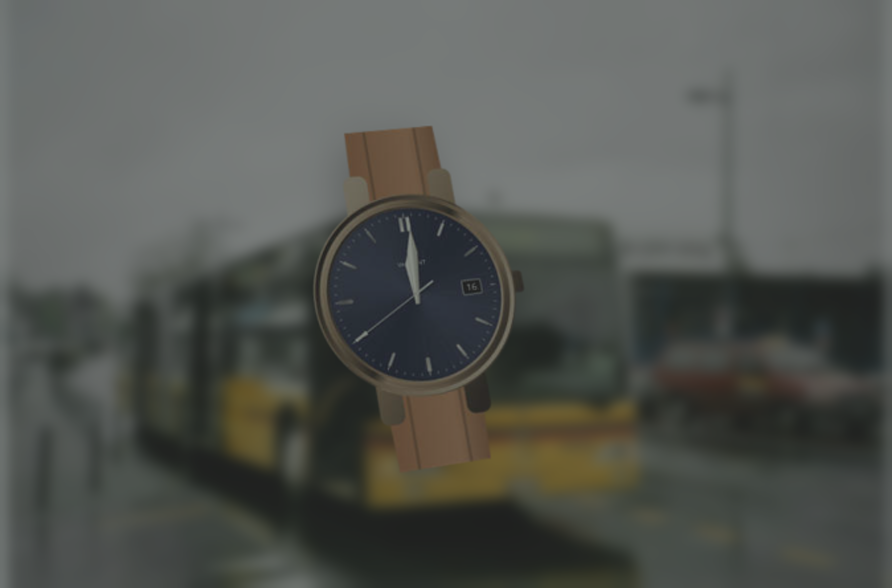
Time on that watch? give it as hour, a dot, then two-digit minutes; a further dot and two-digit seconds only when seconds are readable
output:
12.00.40
